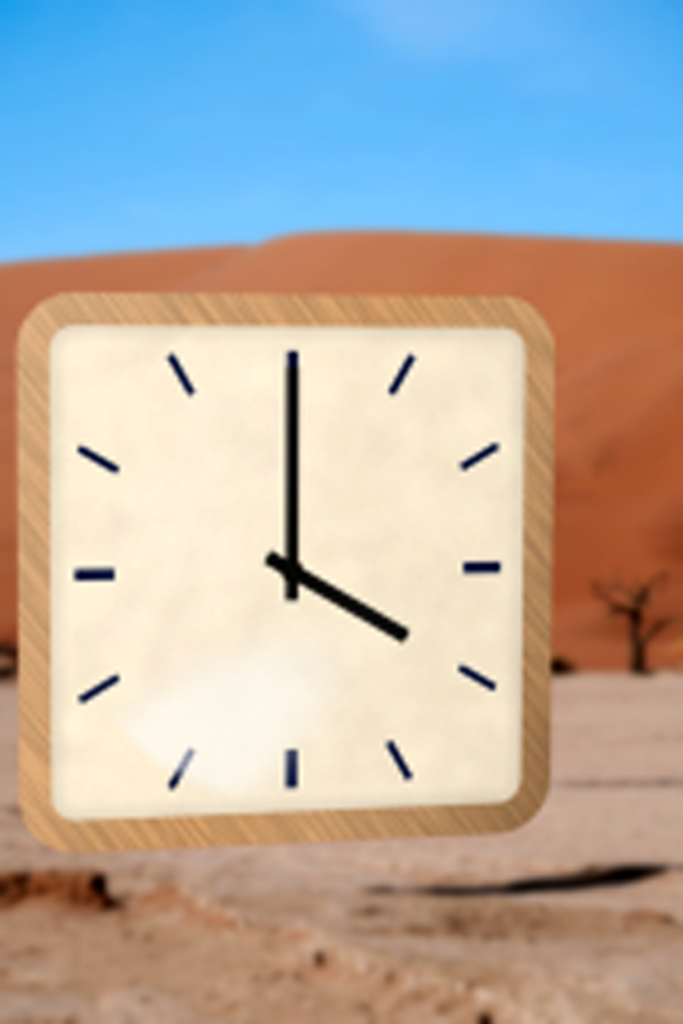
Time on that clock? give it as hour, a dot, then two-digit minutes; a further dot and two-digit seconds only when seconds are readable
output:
4.00
